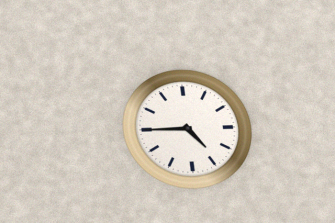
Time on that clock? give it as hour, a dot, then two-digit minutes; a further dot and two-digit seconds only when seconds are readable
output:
4.45
